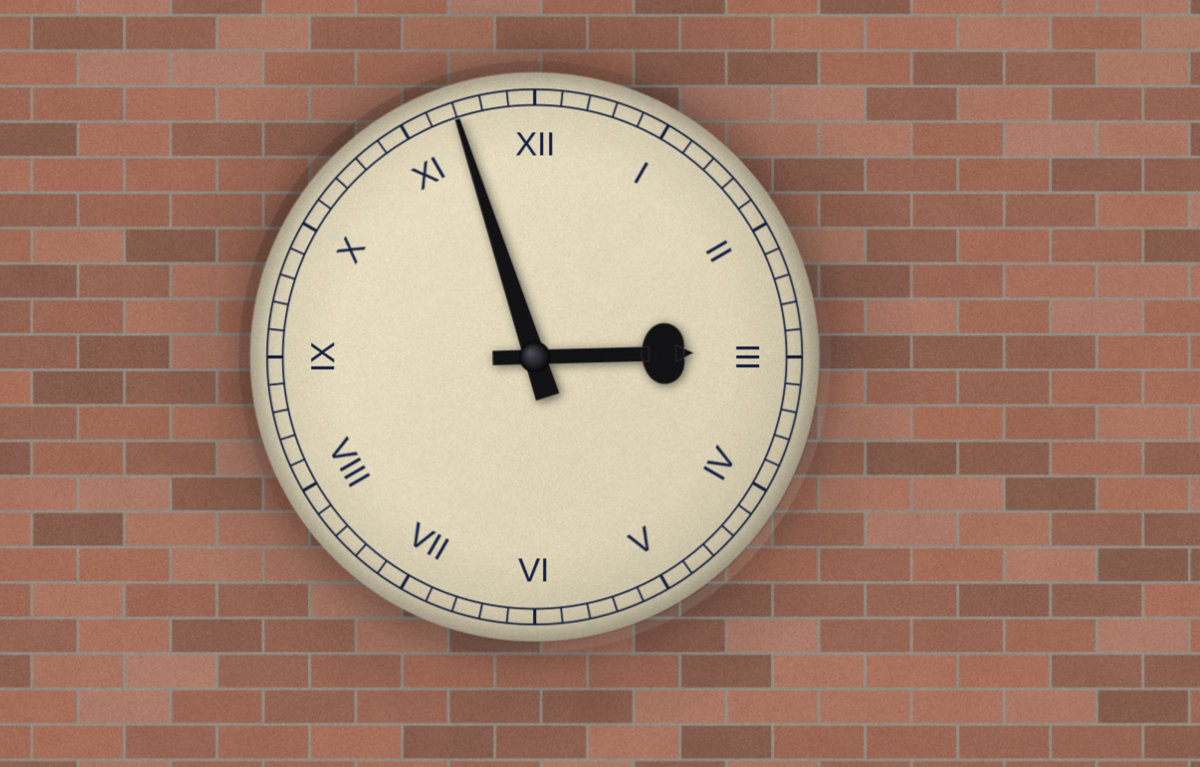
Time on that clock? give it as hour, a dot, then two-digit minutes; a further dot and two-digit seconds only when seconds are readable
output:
2.57
